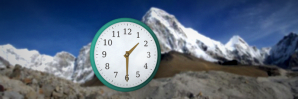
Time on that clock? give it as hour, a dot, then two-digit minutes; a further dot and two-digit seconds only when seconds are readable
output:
1.30
